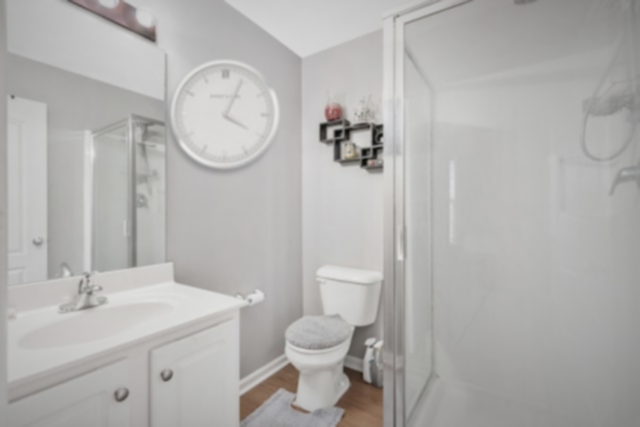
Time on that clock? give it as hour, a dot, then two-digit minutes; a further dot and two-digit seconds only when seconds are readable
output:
4.04
